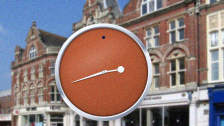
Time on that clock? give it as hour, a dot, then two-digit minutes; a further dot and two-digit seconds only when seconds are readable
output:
2.42
